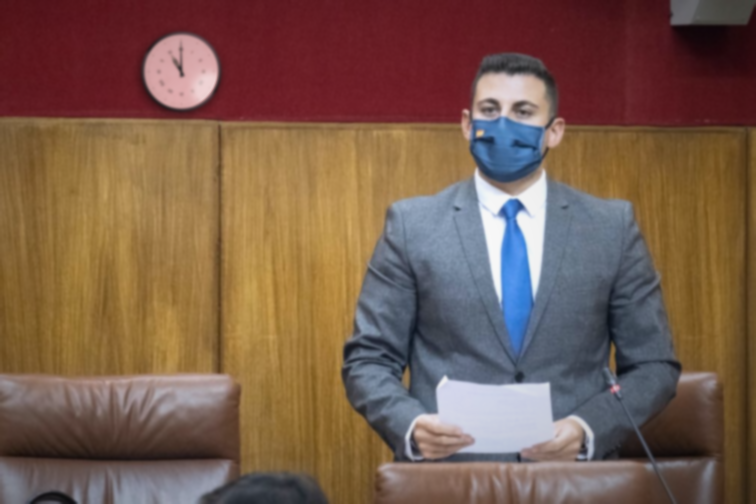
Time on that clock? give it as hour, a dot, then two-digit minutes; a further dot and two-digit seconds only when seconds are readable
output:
11.00
